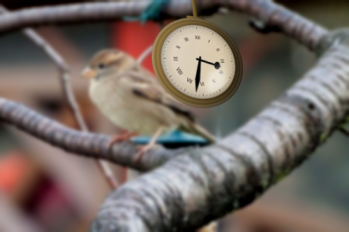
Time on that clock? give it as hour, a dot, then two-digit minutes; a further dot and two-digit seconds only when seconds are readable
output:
3.32
